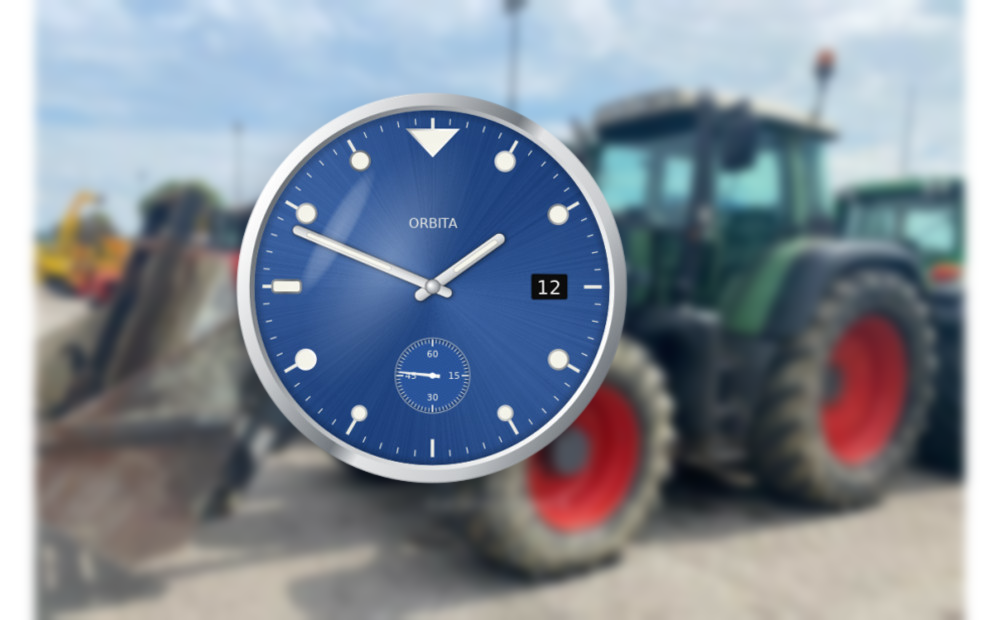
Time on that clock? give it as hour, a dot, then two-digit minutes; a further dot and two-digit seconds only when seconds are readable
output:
1.48.46
